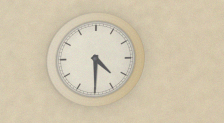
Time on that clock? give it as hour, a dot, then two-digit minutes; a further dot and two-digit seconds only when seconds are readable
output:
4.30
